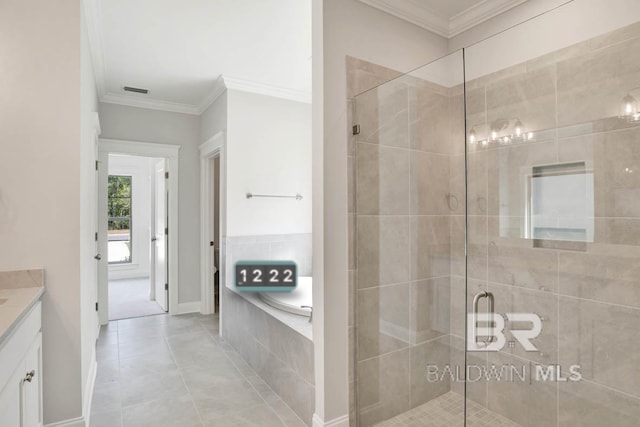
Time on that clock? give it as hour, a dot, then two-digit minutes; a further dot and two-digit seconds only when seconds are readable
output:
12.22
